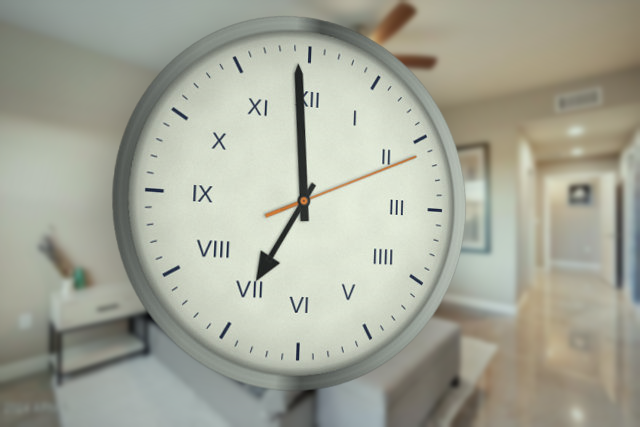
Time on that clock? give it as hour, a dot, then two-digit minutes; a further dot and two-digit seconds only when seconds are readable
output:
6.59.11
